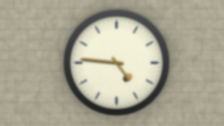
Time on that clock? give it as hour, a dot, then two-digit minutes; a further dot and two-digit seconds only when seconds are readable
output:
4.46
